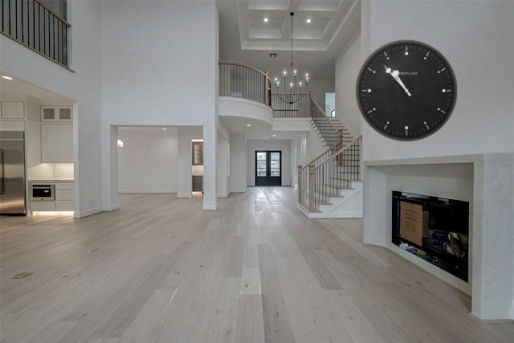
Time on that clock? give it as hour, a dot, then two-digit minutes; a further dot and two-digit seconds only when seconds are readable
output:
10.53
